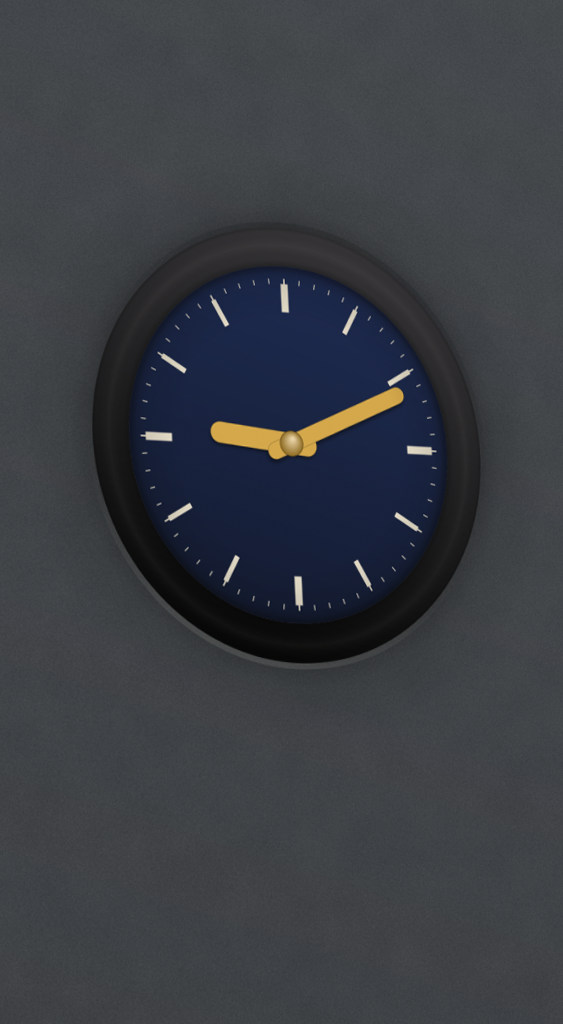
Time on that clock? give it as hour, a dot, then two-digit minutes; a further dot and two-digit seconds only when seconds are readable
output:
9.11
